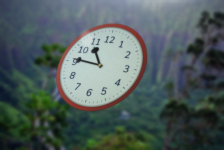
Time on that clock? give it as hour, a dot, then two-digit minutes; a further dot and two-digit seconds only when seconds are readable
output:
10.46
